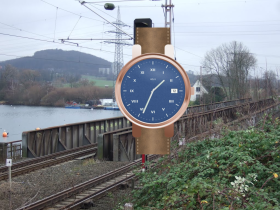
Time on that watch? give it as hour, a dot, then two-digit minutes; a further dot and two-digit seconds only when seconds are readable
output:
1.34
